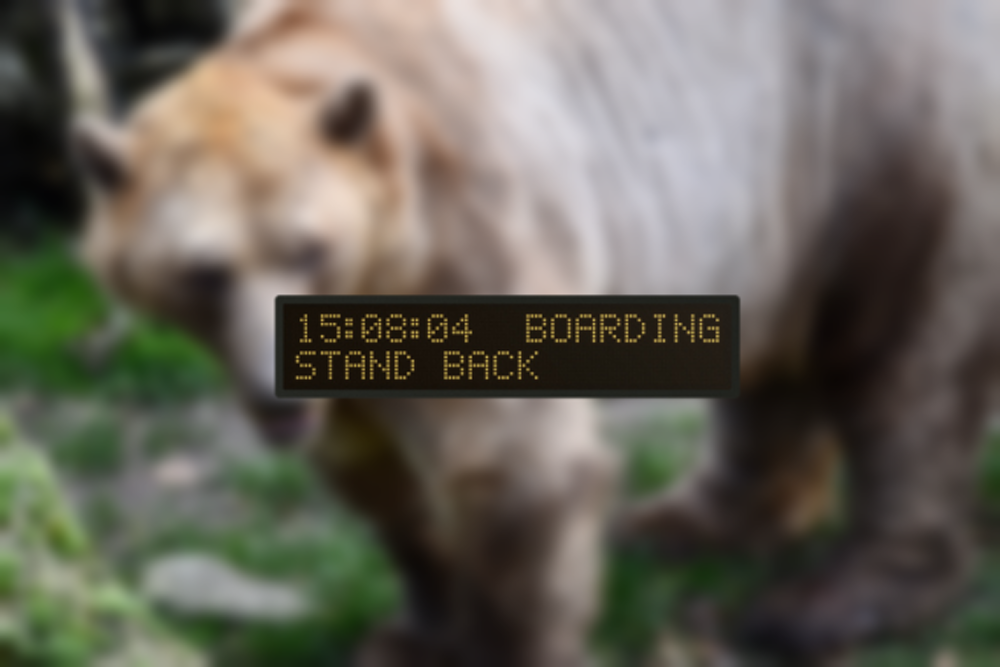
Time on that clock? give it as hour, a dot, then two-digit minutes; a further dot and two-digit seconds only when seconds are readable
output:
15.08.04
